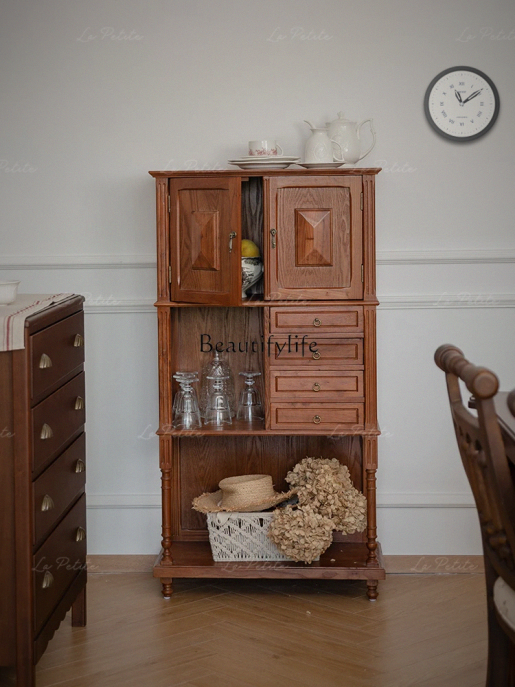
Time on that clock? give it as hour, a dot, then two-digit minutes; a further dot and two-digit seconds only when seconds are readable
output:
11.09
